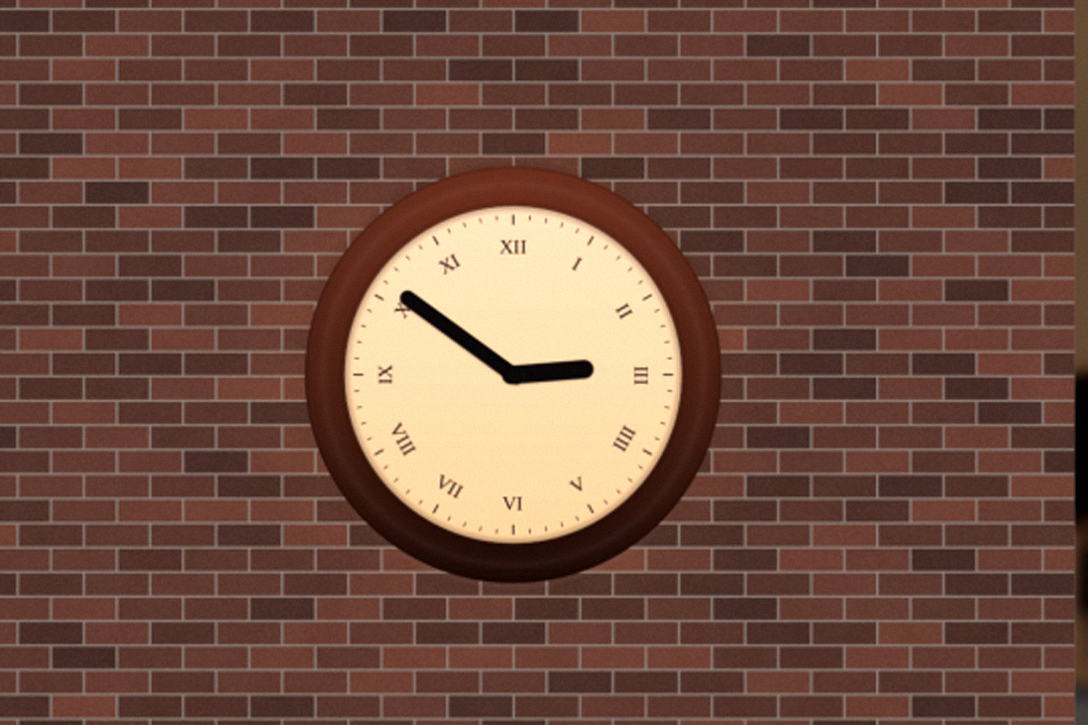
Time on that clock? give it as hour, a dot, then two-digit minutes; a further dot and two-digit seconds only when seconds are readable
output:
2.51
